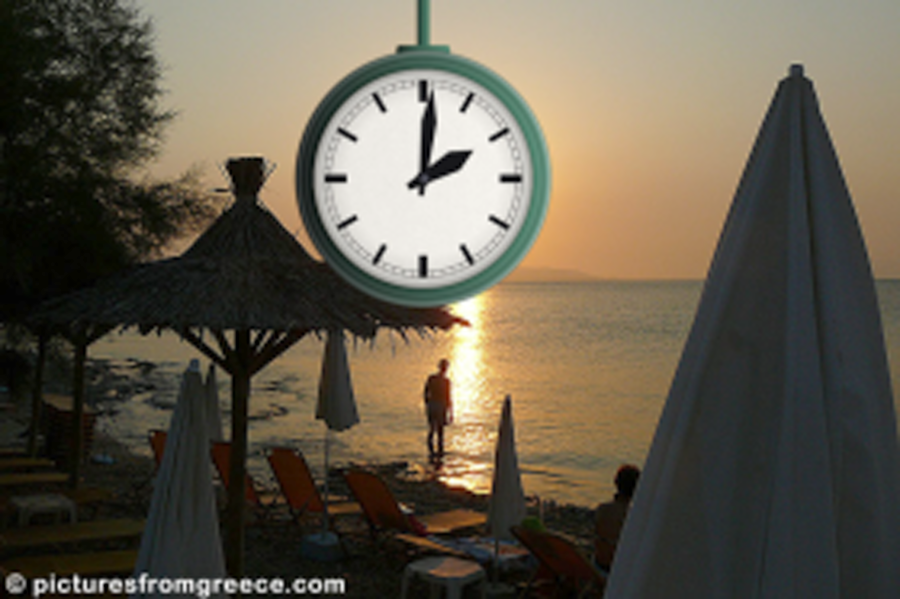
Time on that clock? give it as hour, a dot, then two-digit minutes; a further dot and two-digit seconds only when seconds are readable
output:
2.01
